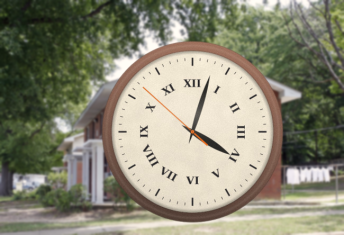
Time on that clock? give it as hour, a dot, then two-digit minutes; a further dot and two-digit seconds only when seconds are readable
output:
4.02.52
